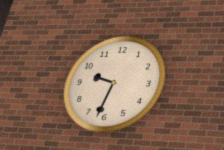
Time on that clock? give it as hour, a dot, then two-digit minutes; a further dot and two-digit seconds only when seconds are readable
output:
9.32
